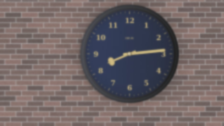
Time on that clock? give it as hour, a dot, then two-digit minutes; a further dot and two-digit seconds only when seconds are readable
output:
8.14
